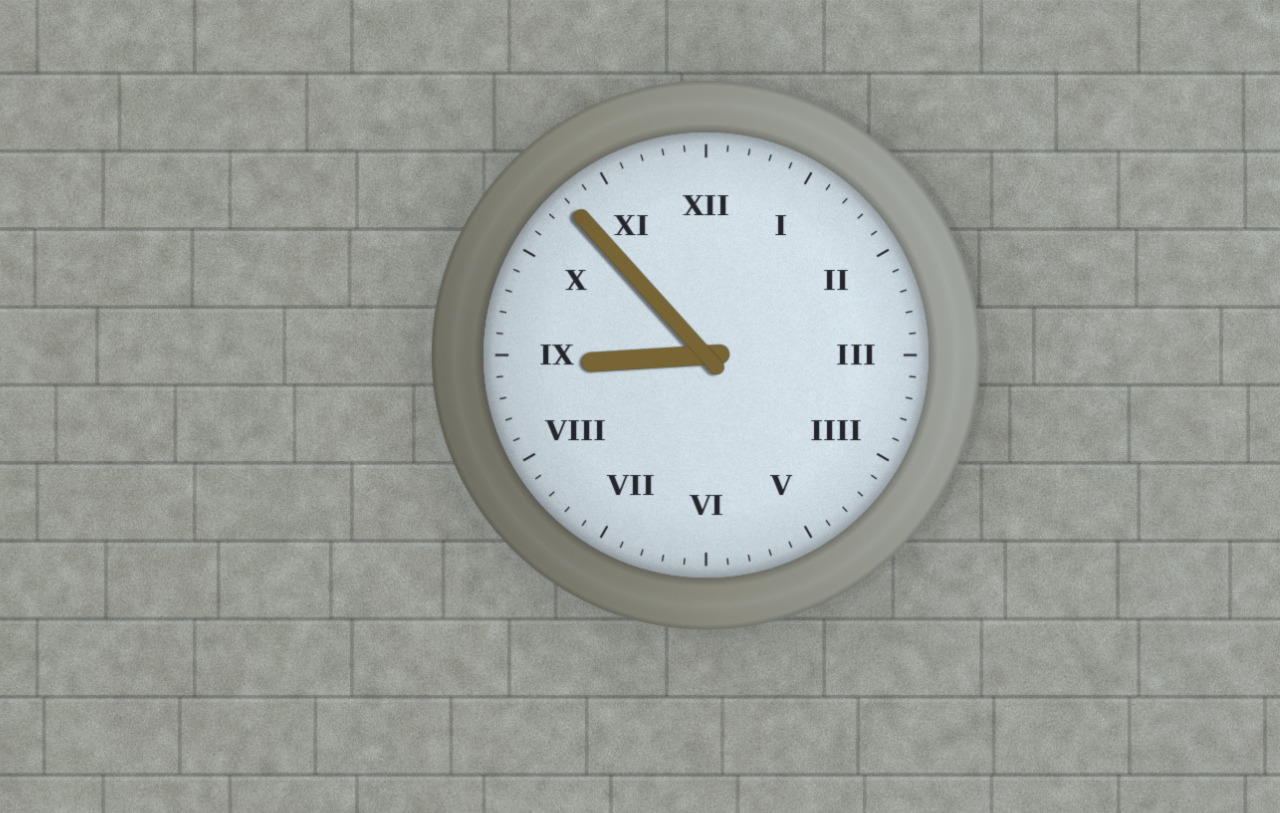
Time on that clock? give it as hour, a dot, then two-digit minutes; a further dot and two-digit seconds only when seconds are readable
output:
8.53
